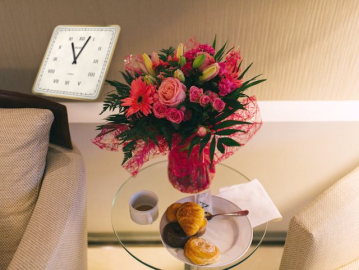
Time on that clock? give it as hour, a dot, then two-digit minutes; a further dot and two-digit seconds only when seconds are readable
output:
11.03
